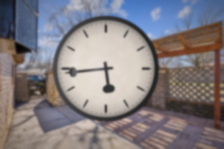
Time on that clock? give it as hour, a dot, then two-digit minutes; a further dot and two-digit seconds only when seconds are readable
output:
5.44
